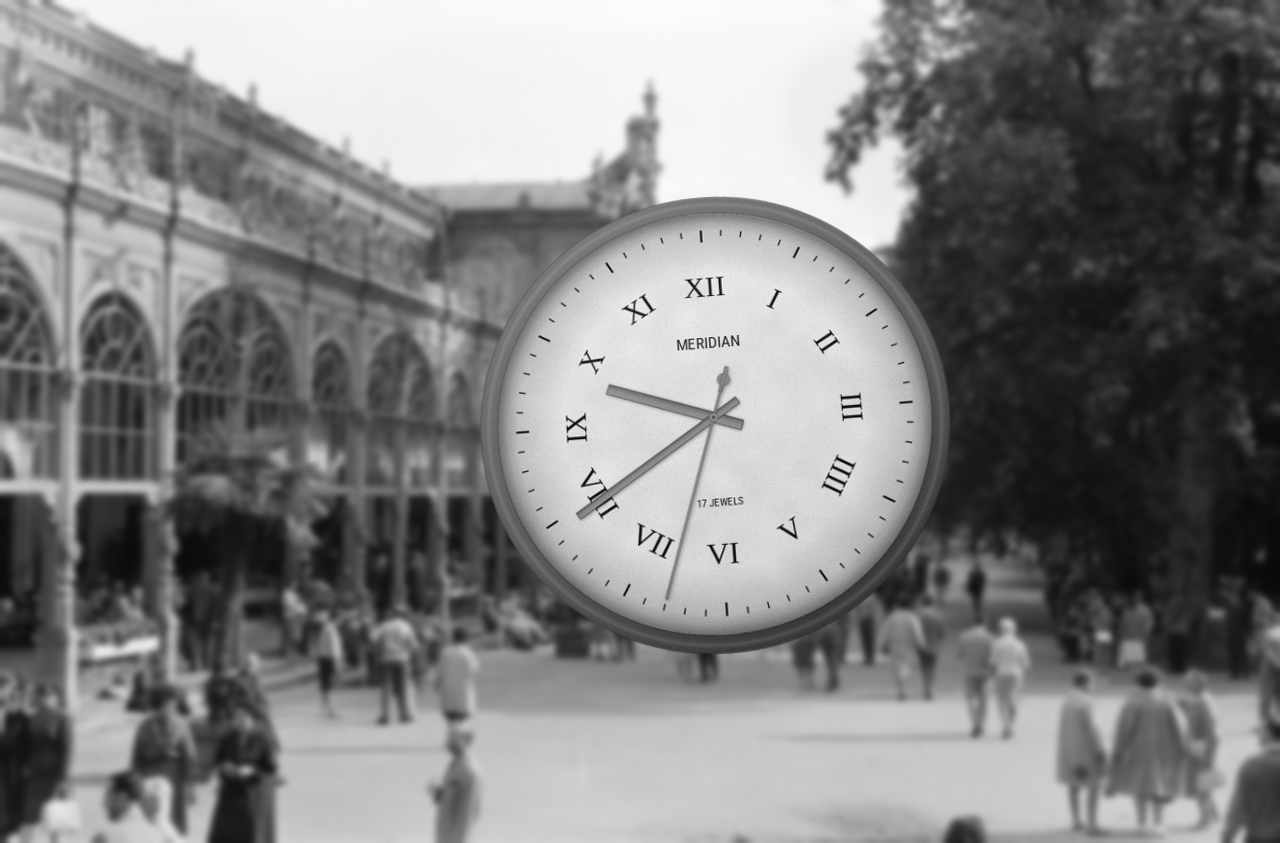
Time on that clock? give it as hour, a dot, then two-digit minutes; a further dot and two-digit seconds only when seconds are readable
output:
9.39.33
